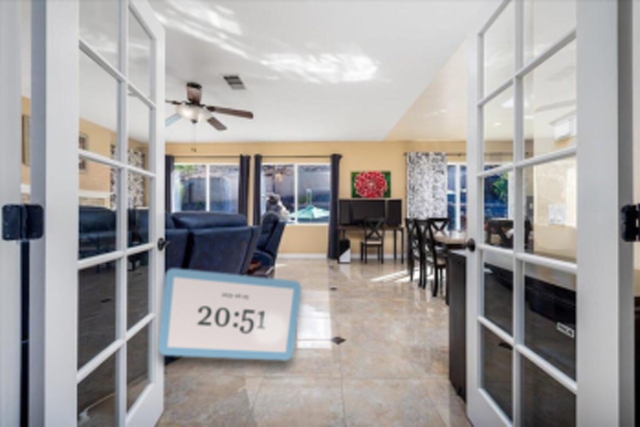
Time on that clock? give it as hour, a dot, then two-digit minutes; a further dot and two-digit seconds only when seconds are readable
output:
20.51
